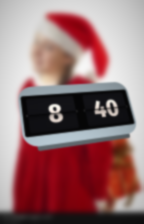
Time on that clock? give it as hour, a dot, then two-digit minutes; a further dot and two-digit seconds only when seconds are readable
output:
8.40
